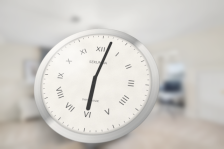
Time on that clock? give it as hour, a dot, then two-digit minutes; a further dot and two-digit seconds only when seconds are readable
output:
6.02
